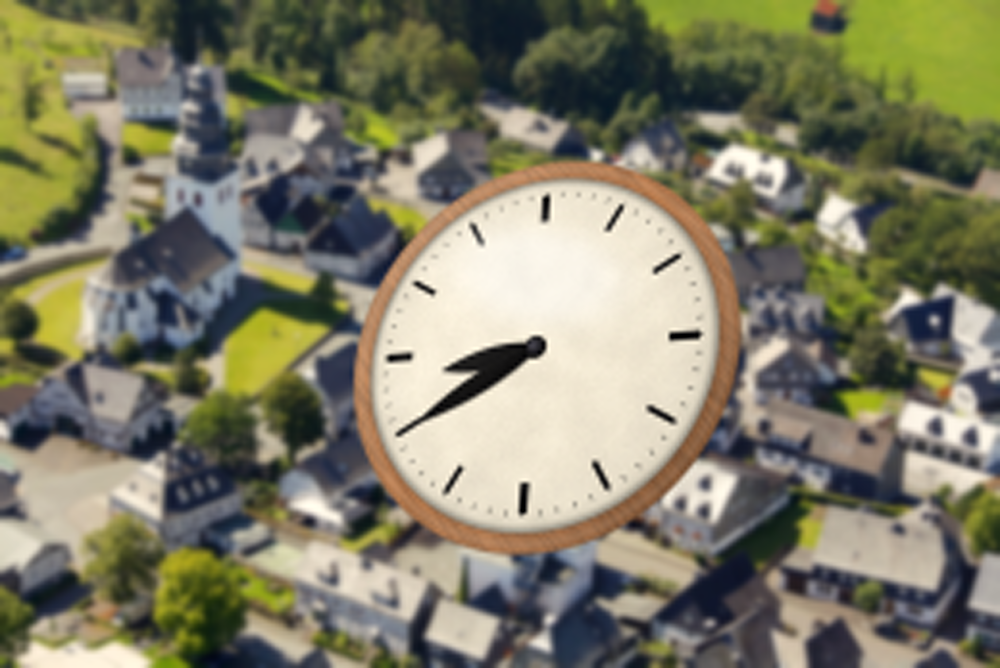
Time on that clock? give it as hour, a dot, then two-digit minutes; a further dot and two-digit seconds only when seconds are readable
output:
8.40
